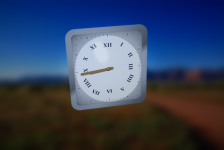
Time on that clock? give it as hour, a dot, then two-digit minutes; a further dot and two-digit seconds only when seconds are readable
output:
8.44
